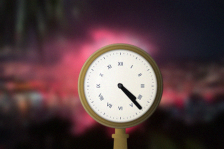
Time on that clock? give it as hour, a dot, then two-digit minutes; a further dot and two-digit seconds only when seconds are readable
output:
4.23
